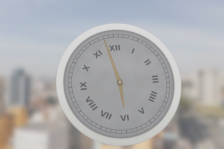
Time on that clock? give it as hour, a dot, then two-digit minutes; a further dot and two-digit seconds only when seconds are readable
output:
5.58
